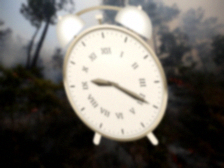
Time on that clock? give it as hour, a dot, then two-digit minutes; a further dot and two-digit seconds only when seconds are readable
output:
9.20
